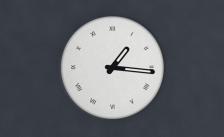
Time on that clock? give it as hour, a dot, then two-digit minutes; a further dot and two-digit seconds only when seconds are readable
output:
1.16
